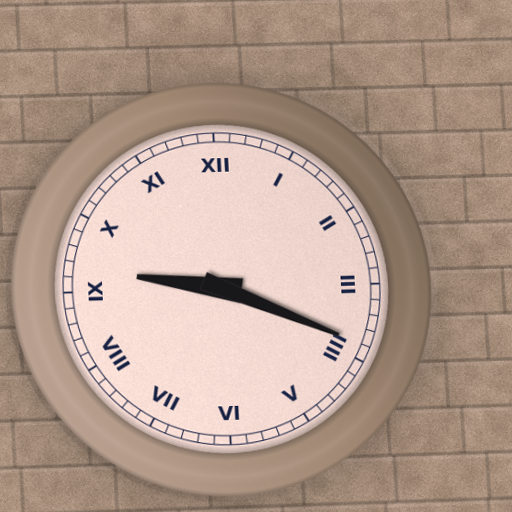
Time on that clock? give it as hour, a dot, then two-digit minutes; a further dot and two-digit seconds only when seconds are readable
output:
9.19
